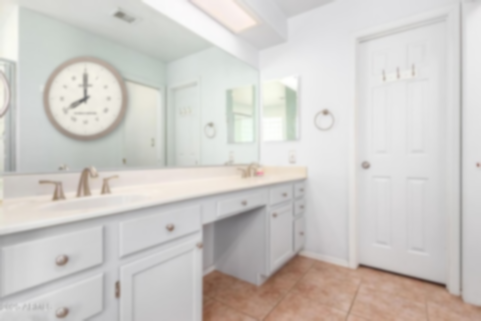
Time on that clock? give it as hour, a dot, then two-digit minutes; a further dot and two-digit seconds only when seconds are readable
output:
8.00
